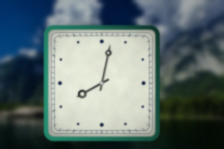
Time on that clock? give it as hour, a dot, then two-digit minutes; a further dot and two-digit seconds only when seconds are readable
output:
8.02
